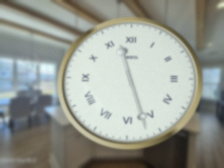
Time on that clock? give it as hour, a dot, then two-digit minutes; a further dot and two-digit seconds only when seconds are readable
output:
11.27
